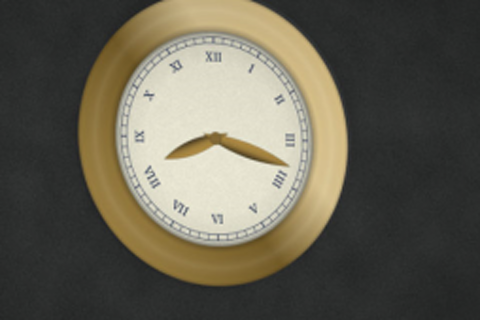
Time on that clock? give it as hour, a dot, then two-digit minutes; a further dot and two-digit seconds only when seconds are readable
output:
8.18
